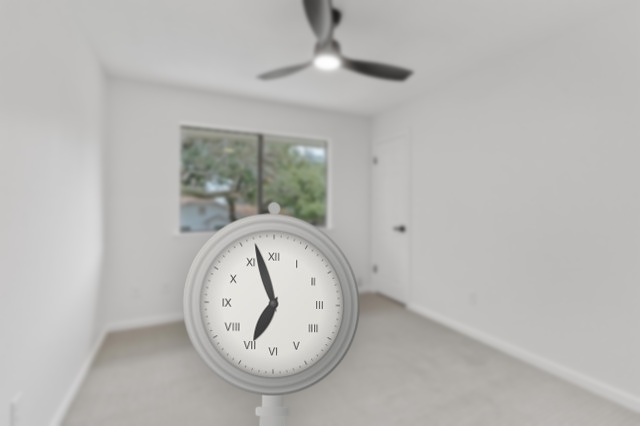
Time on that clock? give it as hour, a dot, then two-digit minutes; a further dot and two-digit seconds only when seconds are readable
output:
6.57
